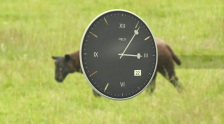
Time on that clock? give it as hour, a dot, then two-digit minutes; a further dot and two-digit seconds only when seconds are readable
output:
3.06
